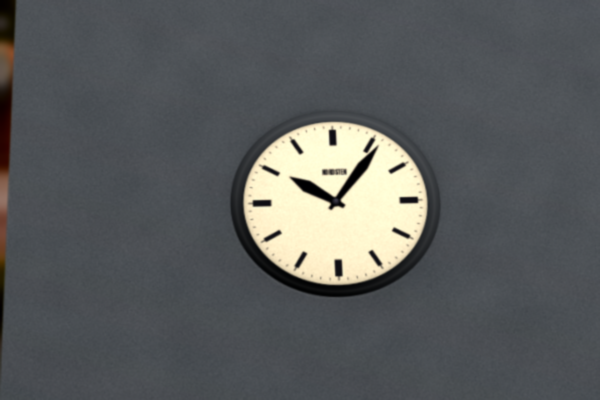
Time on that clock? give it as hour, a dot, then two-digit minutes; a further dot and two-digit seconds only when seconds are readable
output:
10.06
